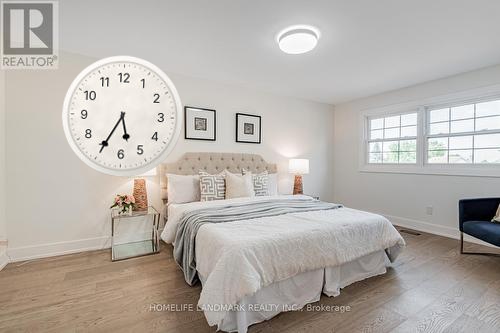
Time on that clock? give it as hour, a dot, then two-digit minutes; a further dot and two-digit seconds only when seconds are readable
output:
5.35
